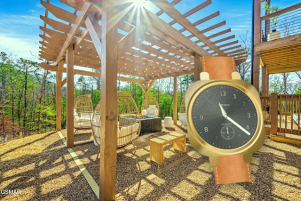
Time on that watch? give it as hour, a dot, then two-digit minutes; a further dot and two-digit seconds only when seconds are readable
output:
11.22
